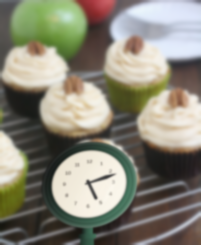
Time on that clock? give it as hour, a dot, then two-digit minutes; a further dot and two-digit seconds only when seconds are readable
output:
5.12
